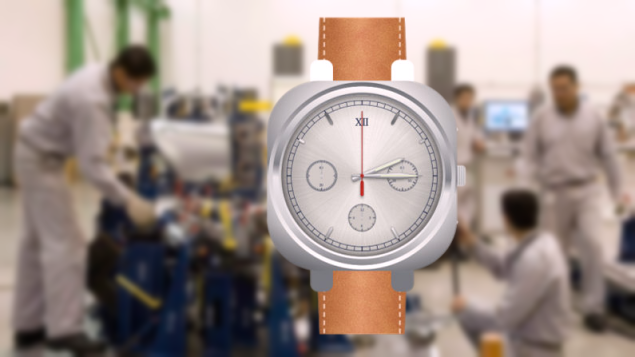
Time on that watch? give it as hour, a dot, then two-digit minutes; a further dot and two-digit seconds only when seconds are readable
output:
2.15
